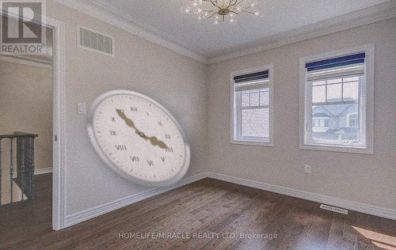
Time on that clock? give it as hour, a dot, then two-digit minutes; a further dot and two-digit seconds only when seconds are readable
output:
3.54
